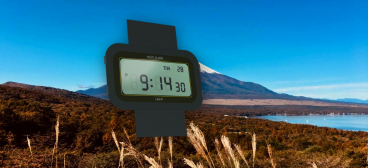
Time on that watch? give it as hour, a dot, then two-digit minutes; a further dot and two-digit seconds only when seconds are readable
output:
9.14.30
